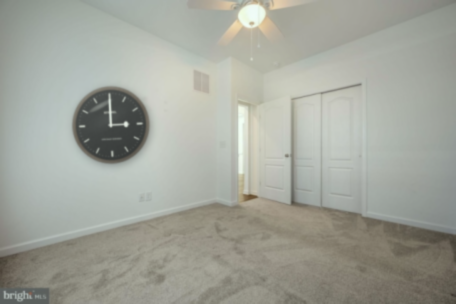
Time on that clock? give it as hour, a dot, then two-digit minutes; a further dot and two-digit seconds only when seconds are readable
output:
3.00
